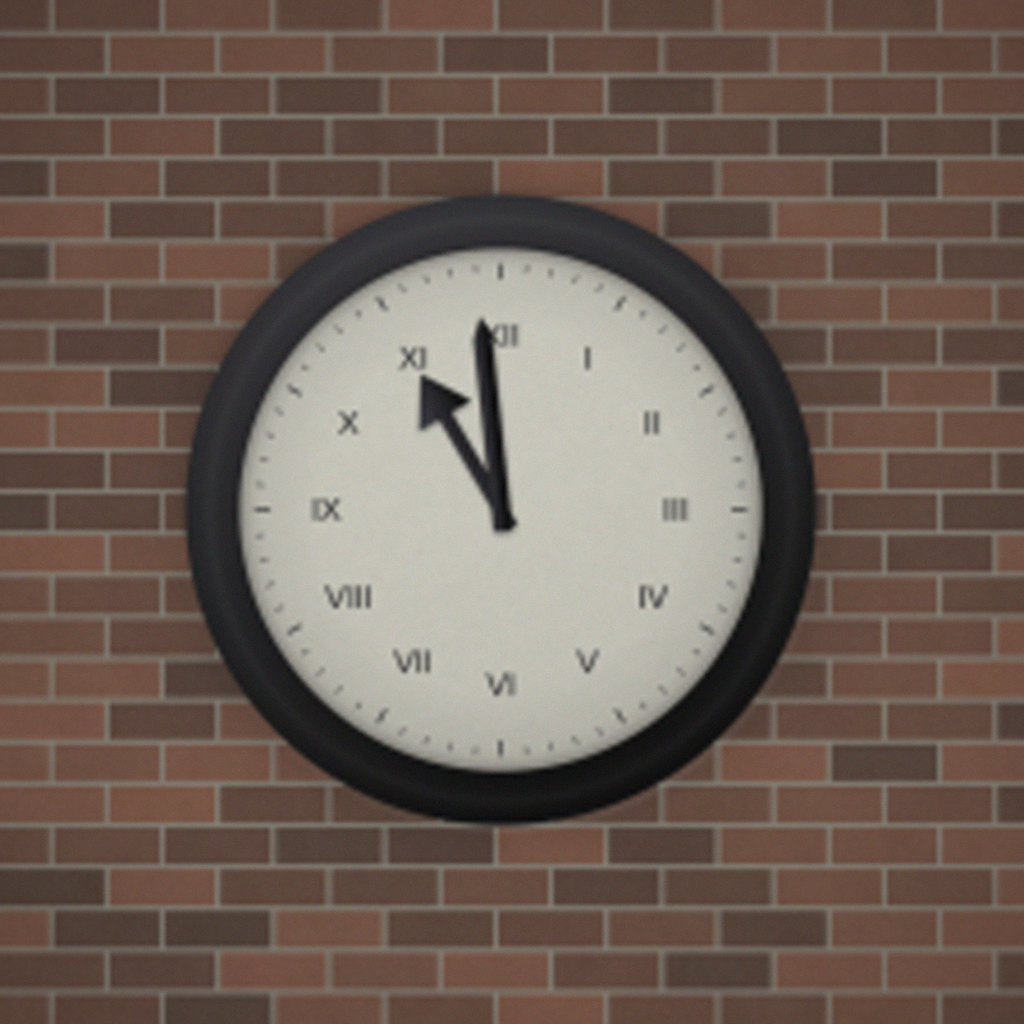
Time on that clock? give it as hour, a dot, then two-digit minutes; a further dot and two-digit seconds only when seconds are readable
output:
10.59
